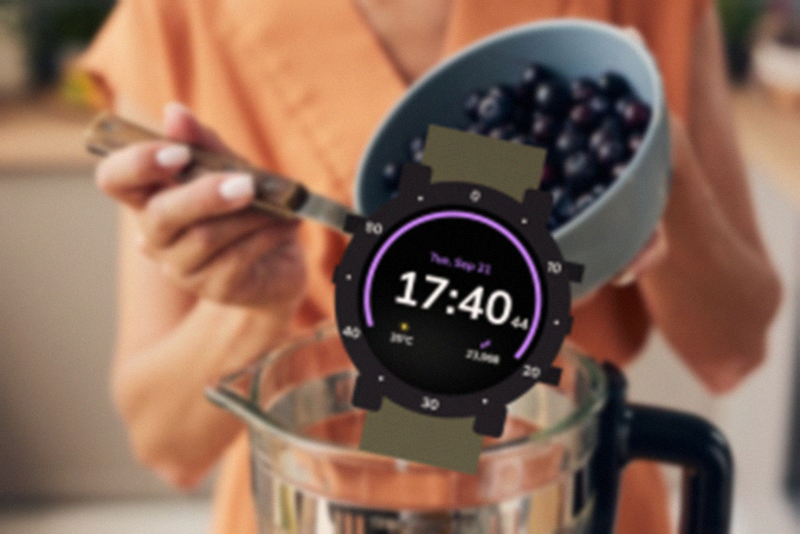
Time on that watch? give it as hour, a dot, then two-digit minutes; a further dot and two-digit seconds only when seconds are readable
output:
17.40
